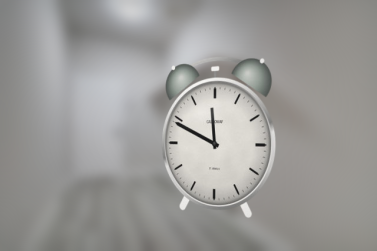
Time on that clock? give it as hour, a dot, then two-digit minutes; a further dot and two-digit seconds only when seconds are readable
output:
11.49
